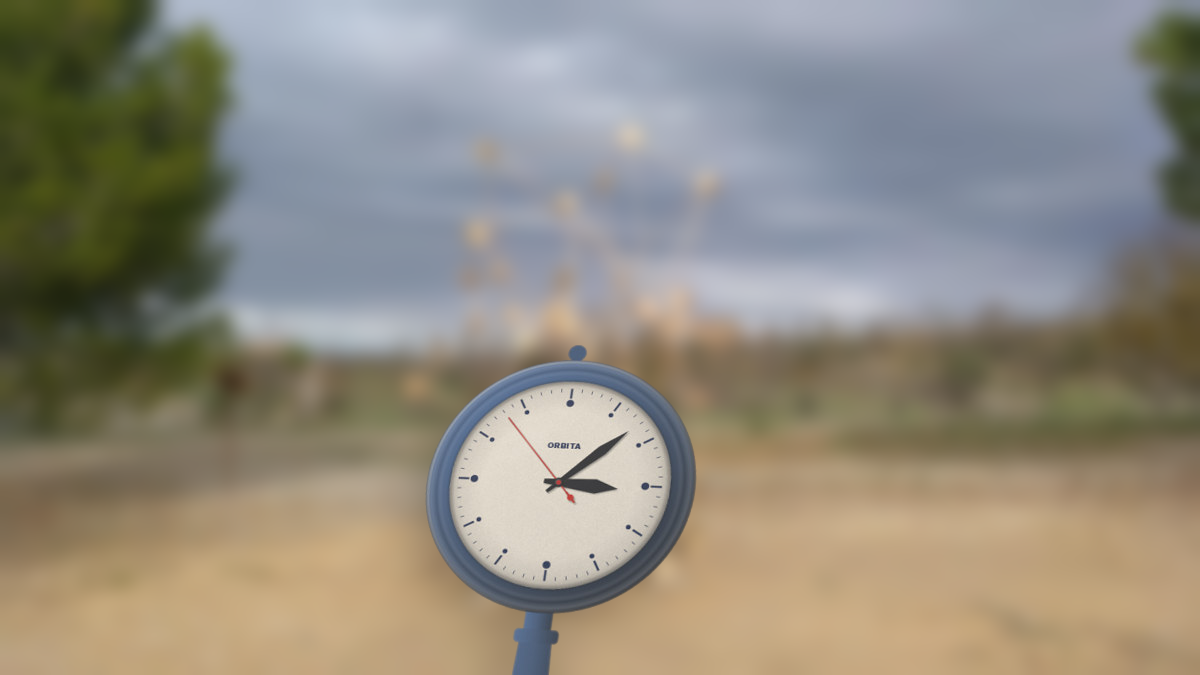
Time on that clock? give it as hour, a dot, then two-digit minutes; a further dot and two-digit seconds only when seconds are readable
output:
3.07.53
